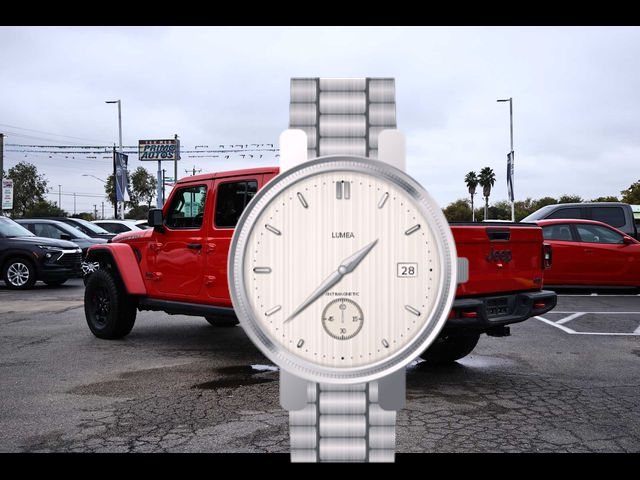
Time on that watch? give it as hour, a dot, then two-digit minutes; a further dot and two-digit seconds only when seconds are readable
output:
1.38
